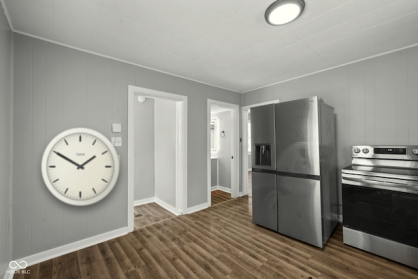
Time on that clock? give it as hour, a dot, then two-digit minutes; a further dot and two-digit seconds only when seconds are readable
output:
1.50
